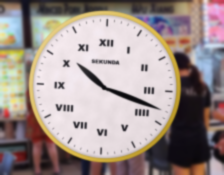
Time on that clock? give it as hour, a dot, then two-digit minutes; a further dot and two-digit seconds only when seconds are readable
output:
10.18
